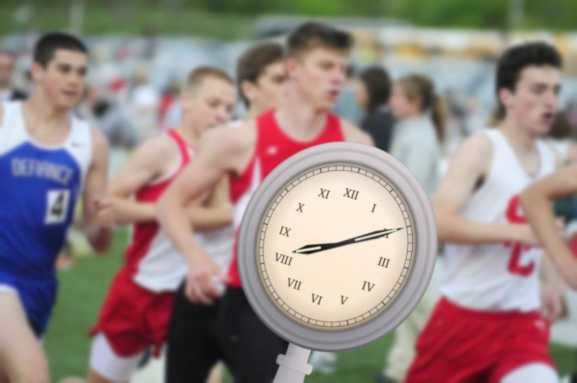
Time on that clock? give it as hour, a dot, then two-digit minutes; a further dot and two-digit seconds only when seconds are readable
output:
8.10
